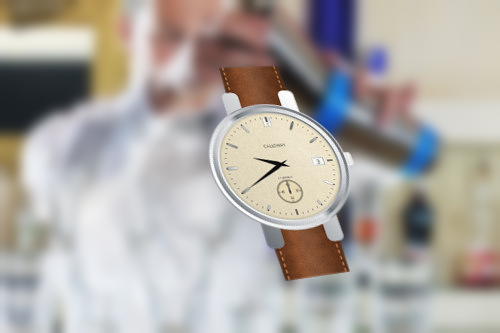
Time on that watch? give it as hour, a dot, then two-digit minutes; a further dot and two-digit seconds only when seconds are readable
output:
9.40
